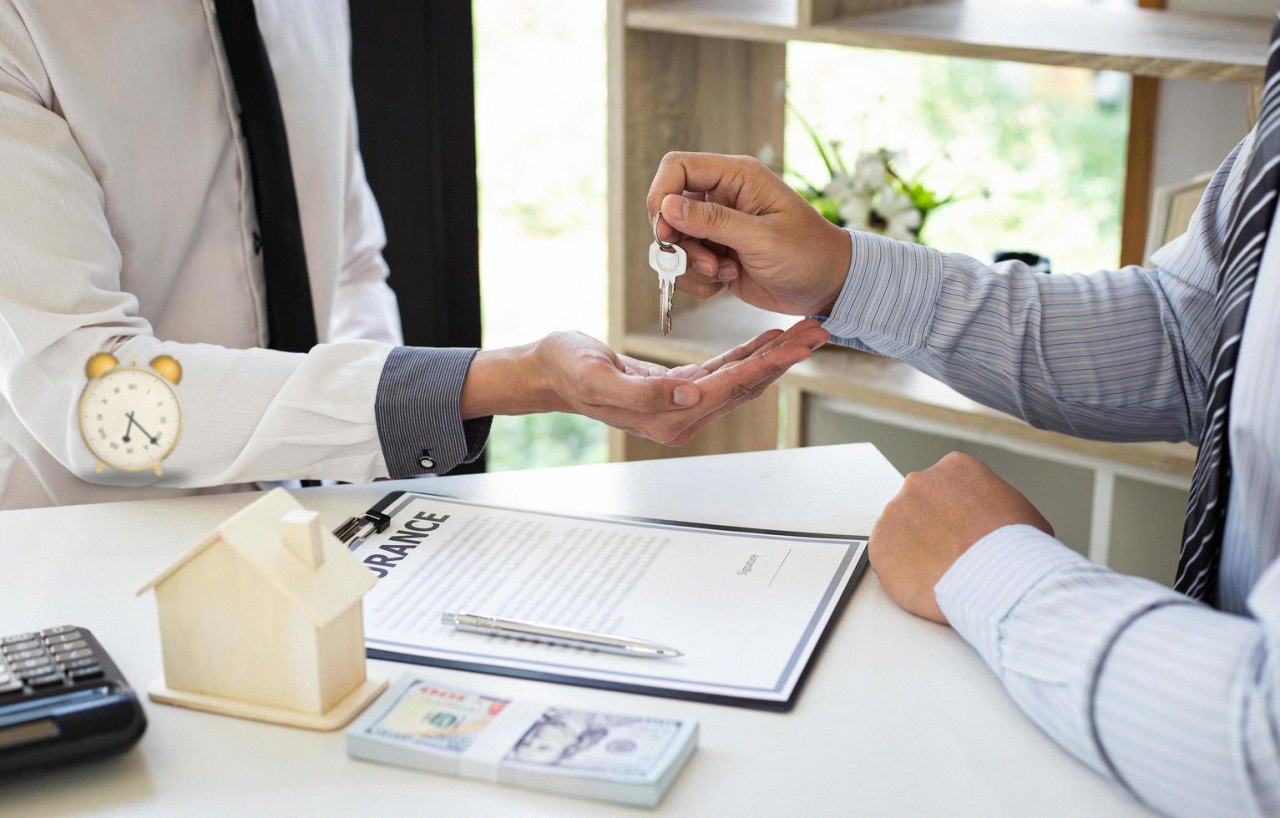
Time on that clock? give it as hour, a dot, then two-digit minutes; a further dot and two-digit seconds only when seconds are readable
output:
6.22
